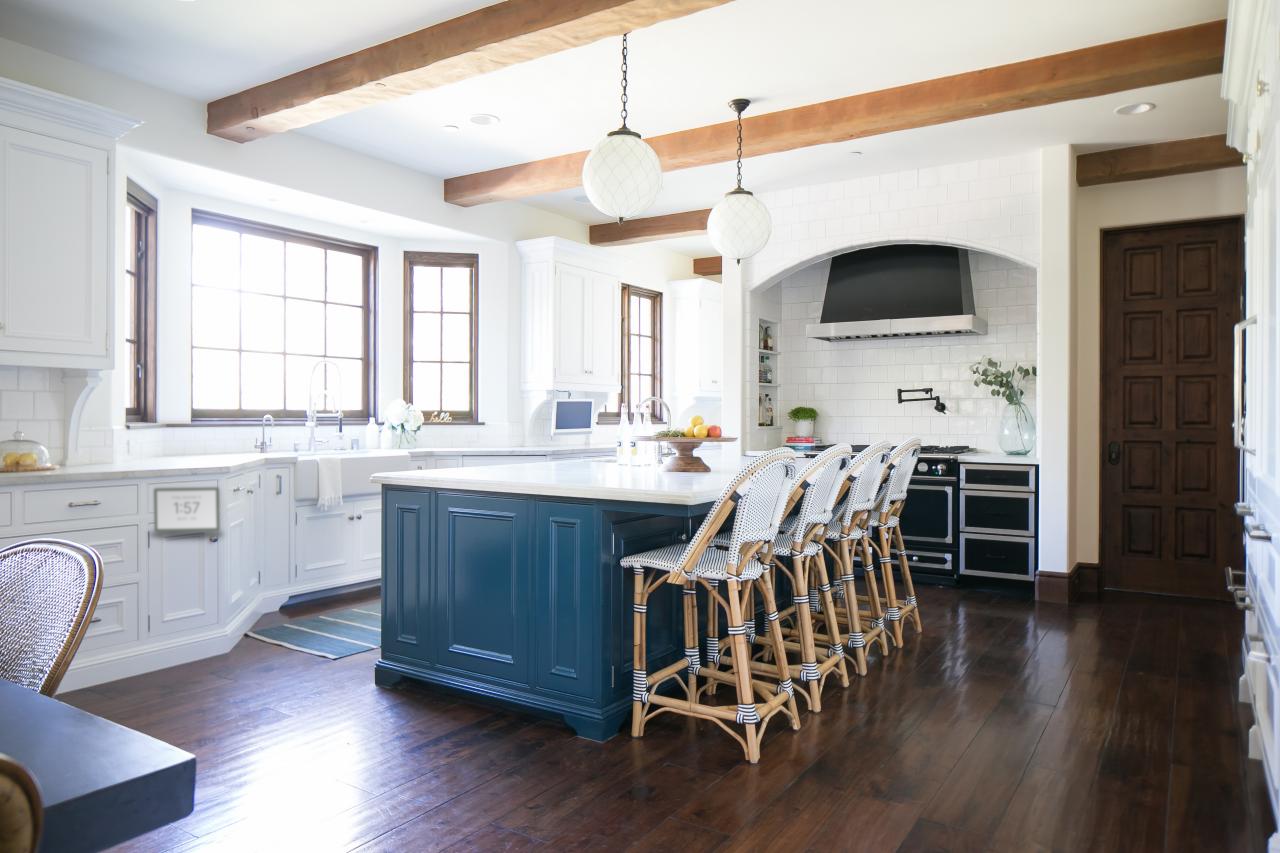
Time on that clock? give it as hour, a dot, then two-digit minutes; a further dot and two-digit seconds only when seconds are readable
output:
1.57
